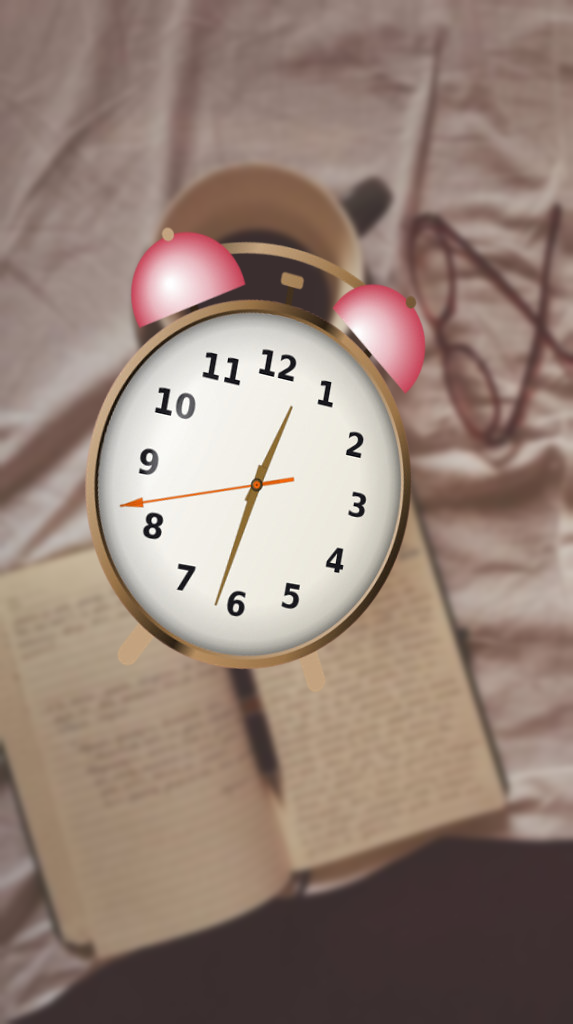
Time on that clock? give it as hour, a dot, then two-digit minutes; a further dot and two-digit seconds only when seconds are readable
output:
12.31.42
